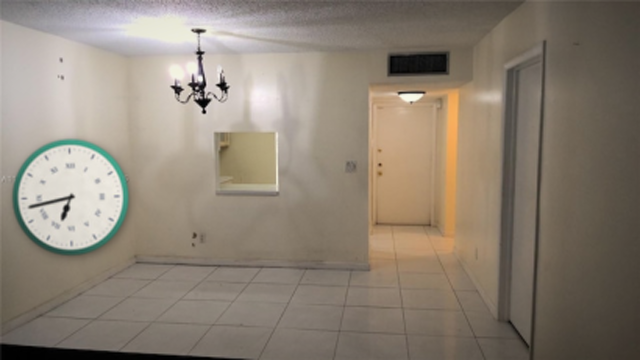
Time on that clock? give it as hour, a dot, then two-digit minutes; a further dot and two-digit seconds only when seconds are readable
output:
6.43
